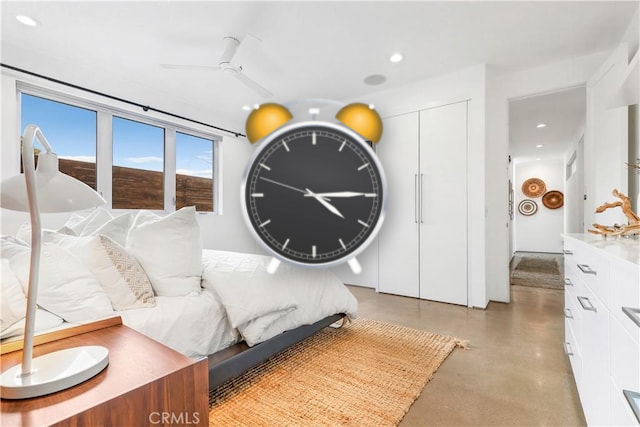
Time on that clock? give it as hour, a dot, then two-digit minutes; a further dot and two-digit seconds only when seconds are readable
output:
4.14.48
